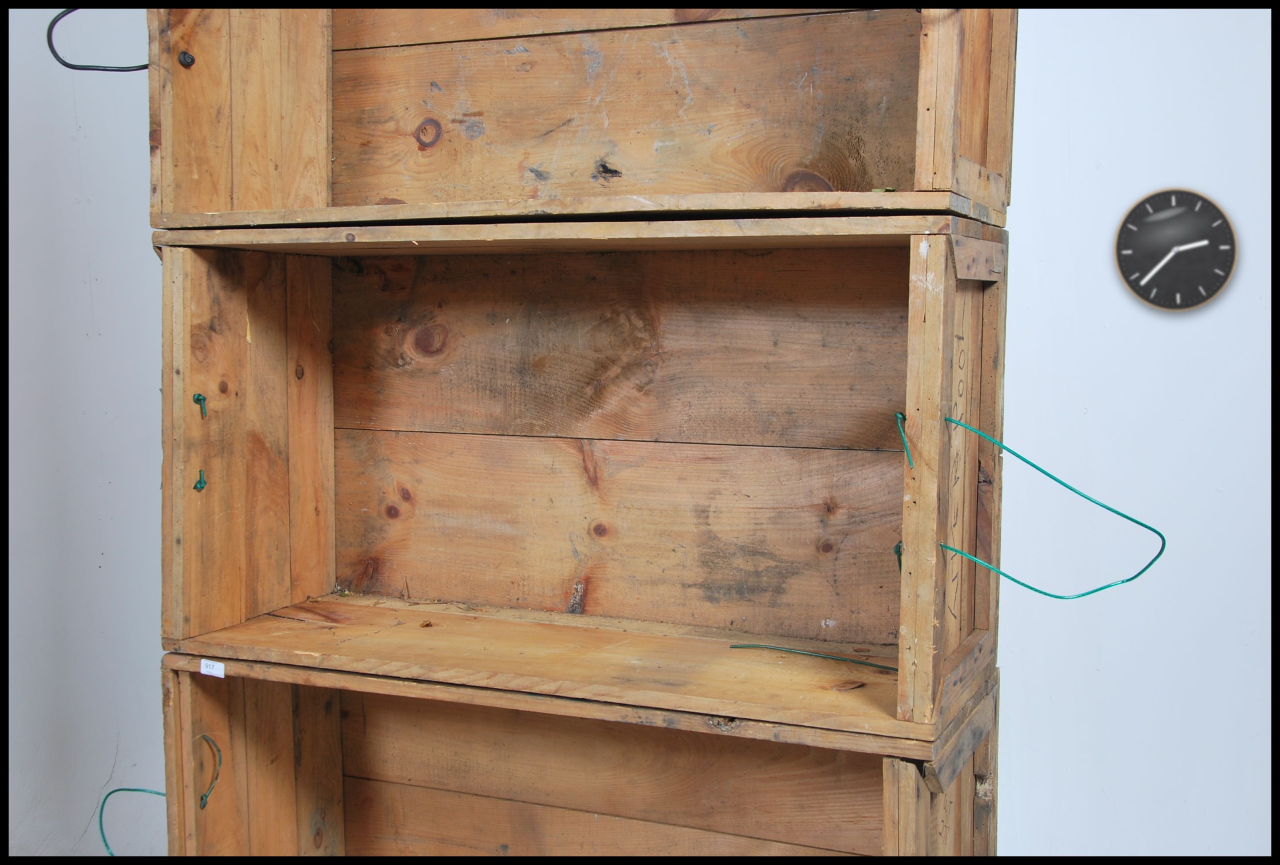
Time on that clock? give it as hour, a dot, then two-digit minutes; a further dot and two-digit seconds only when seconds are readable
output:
2.38
